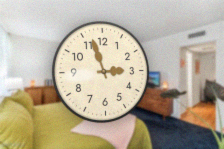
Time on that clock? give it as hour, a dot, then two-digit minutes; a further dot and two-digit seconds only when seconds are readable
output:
2.57
